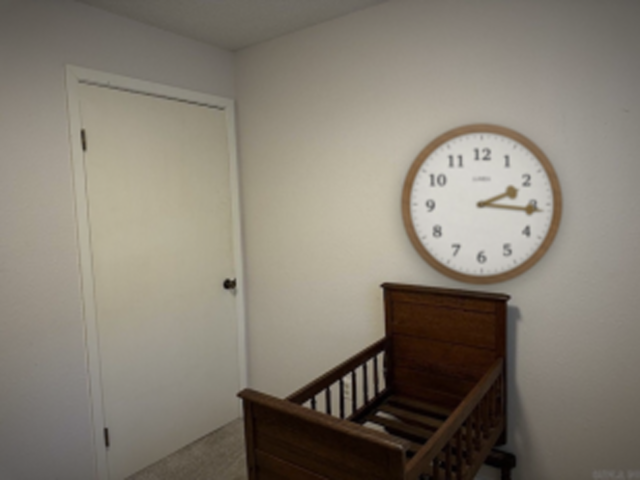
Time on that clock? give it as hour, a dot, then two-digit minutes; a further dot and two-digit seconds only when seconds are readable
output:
2.16
